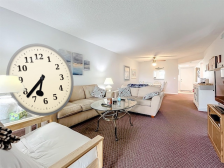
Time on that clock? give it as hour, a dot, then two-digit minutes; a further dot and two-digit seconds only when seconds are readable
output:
6.38
